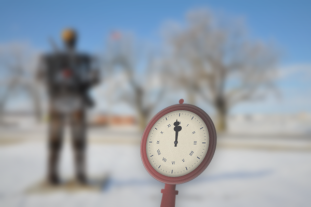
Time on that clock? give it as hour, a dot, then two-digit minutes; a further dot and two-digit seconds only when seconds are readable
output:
11.59
